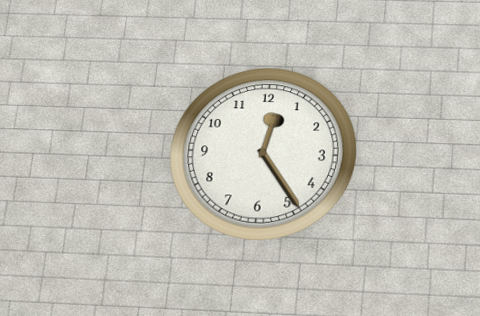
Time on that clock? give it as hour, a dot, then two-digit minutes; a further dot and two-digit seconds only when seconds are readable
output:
12.24
